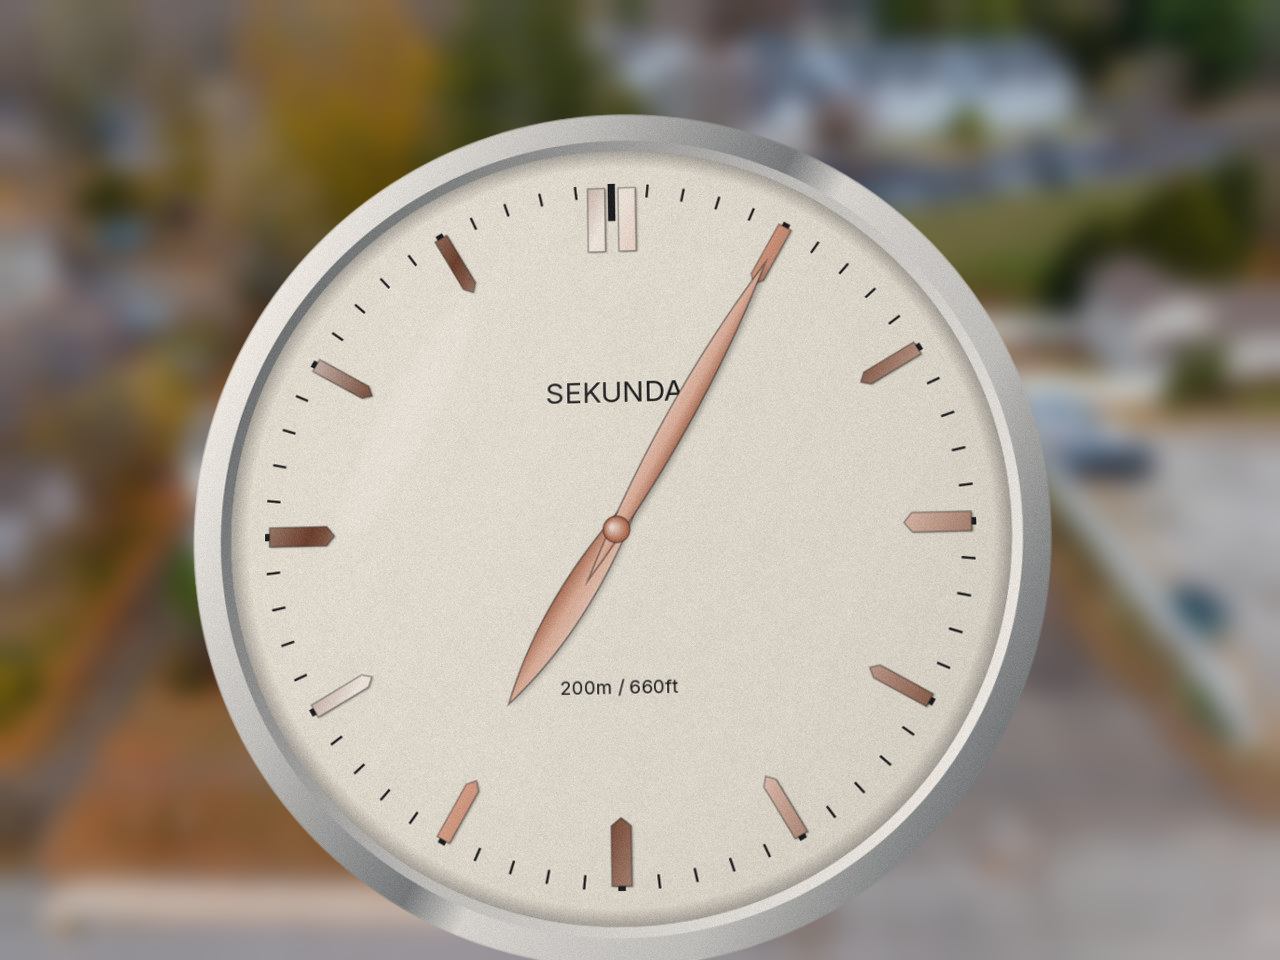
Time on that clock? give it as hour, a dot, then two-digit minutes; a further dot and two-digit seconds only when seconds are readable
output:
7.05
